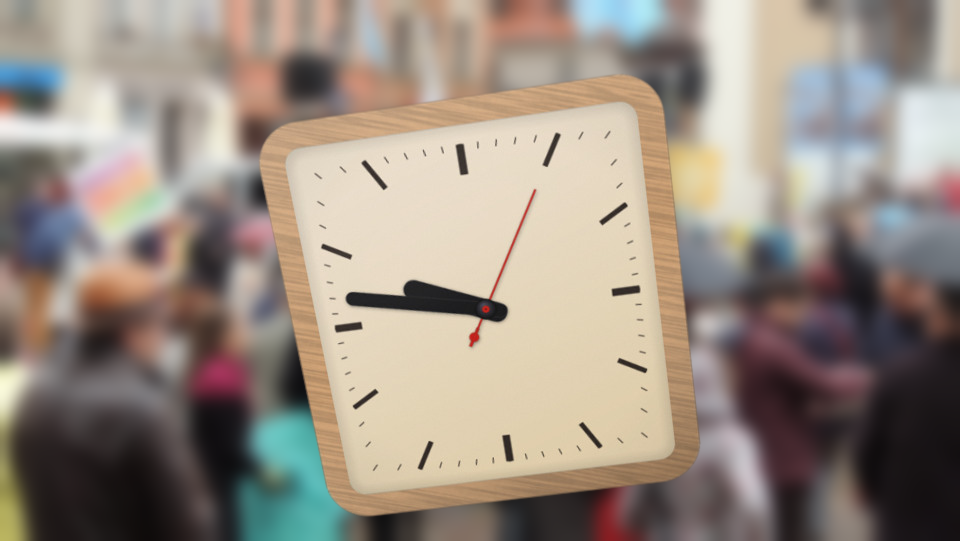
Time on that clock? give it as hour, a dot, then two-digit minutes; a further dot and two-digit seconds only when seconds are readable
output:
9.47.05
